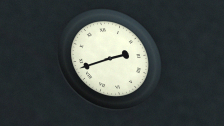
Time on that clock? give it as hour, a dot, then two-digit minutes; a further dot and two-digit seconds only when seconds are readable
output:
2.43
